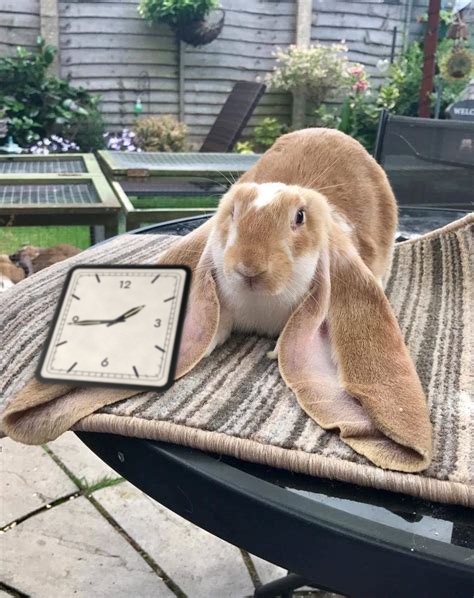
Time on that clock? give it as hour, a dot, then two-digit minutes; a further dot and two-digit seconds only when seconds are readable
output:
1.44
